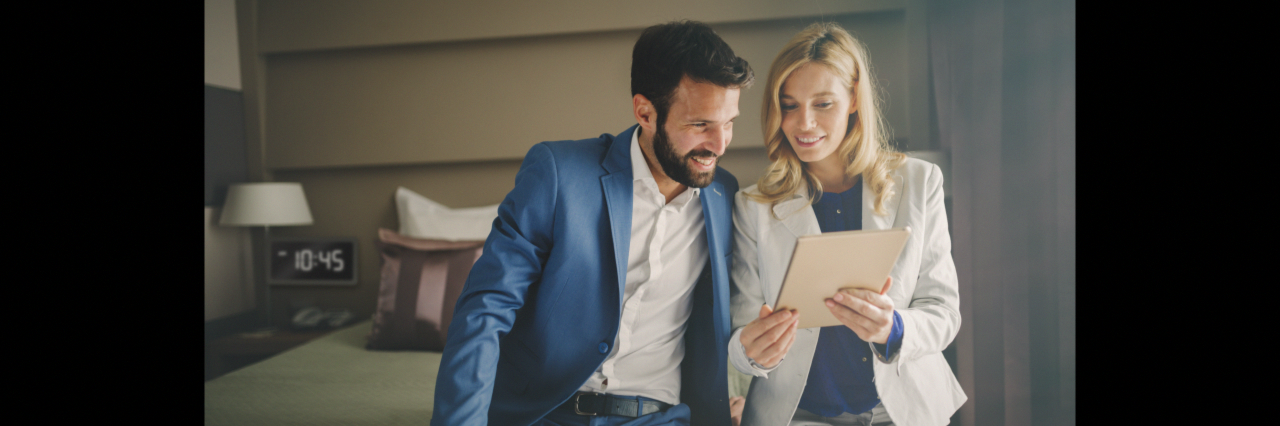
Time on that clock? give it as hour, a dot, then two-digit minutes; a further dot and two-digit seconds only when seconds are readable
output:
10.45
